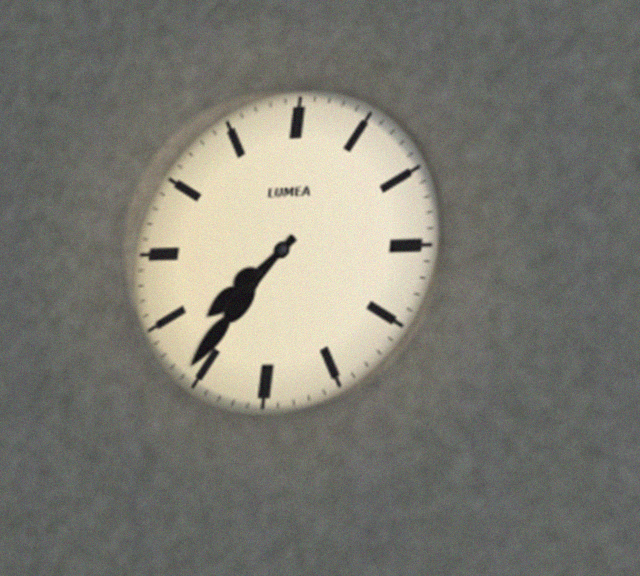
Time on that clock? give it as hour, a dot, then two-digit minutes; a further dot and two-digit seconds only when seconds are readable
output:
7.36
